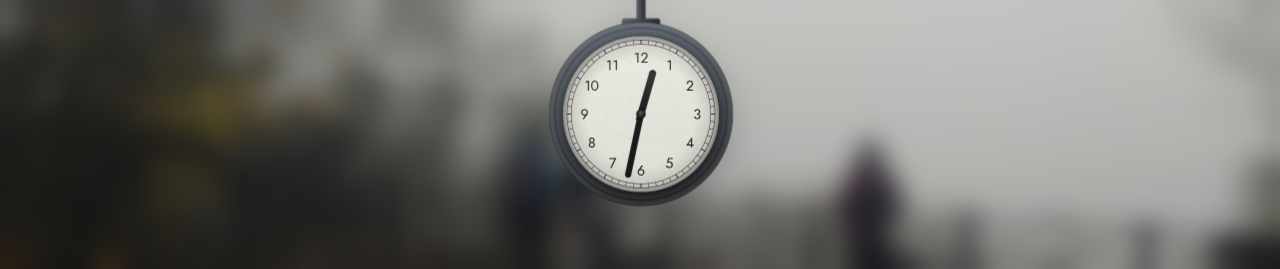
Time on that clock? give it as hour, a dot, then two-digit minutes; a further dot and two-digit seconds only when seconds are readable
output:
12.32
